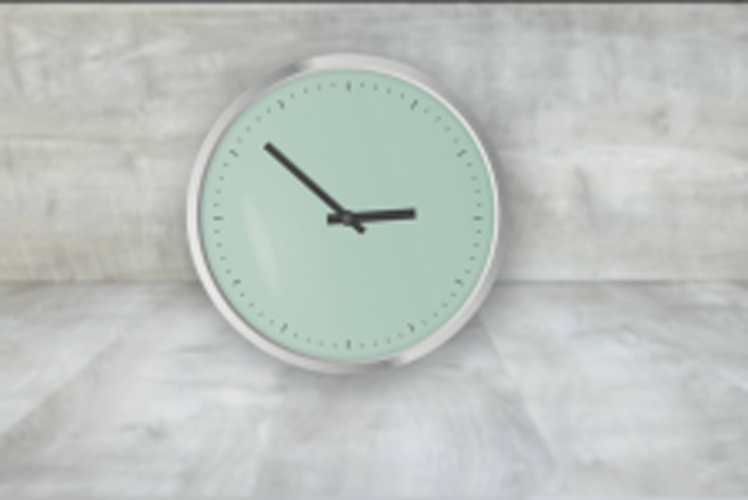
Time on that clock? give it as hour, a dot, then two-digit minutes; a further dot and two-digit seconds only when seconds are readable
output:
2.52
